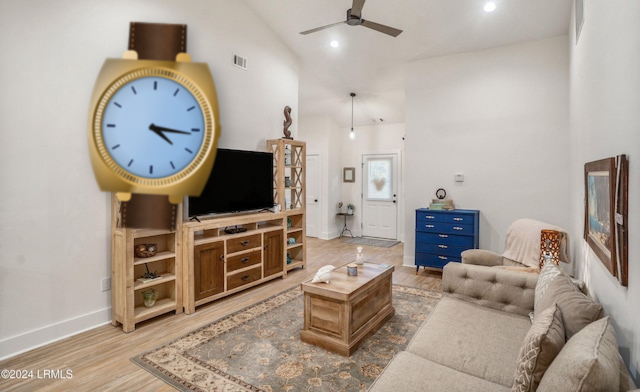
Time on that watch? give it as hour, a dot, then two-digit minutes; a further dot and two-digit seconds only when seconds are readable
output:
4.16
